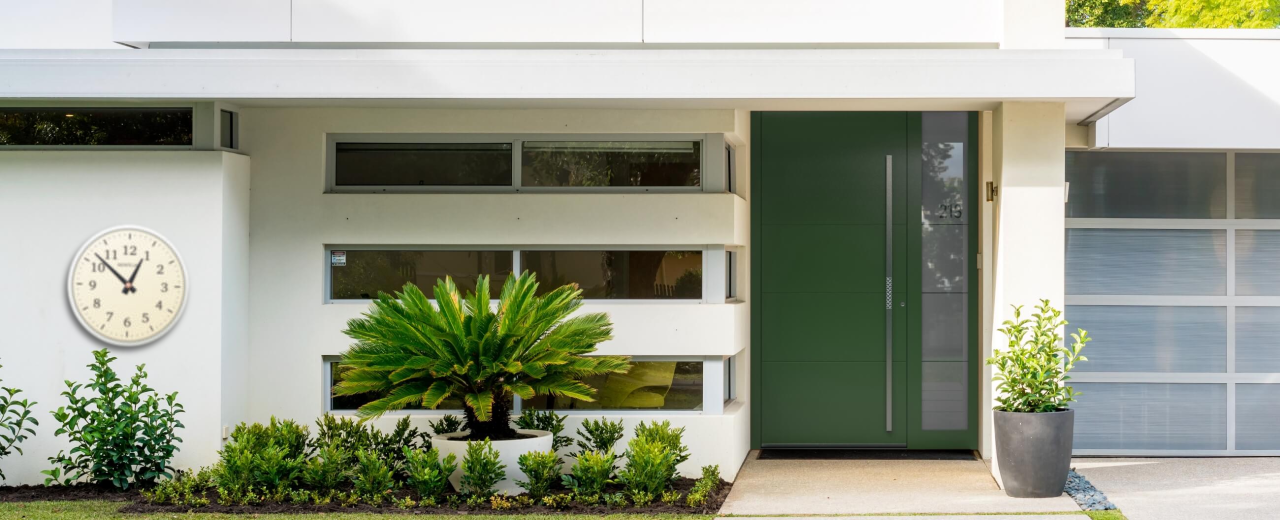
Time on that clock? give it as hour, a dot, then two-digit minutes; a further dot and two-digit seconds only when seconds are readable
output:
12.52
